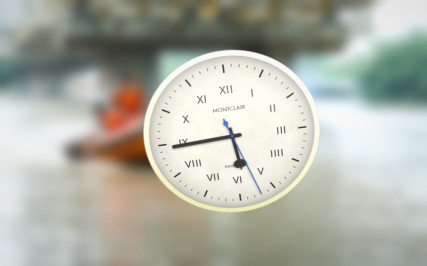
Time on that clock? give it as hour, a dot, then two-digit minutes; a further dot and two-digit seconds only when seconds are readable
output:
5.44.27
